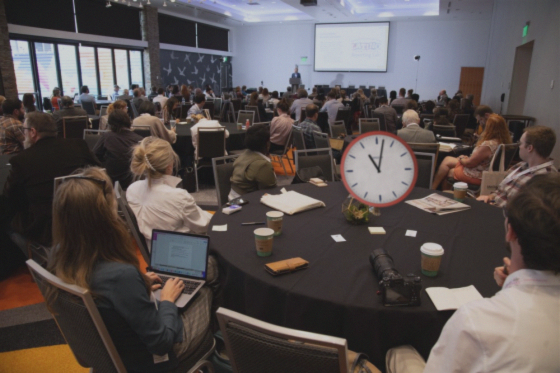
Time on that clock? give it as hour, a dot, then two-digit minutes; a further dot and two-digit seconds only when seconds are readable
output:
11.02
